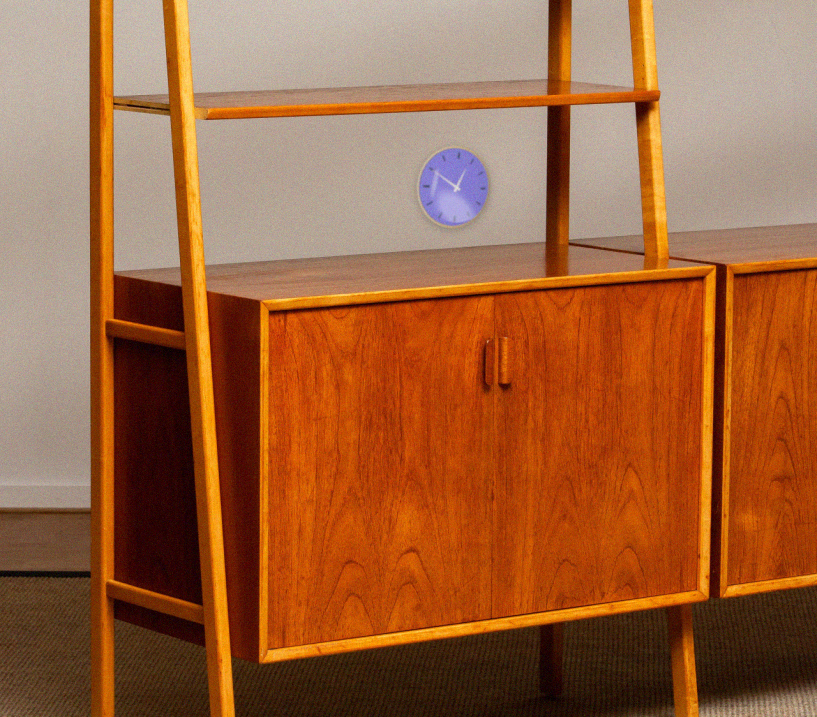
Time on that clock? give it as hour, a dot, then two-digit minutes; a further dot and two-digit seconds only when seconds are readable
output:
12.50
